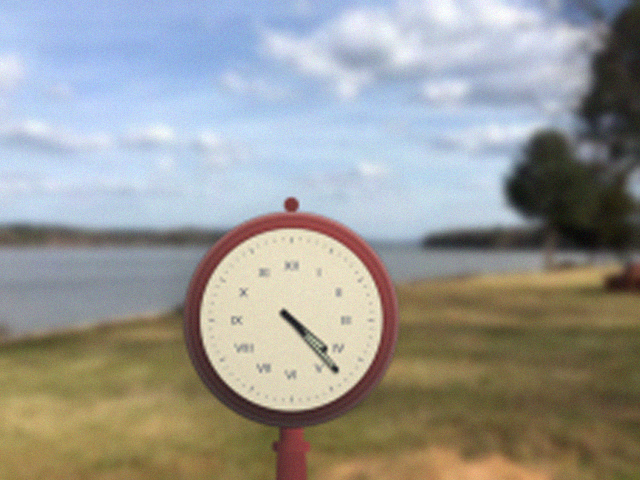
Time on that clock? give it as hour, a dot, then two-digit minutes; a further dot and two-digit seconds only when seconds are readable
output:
4.23
